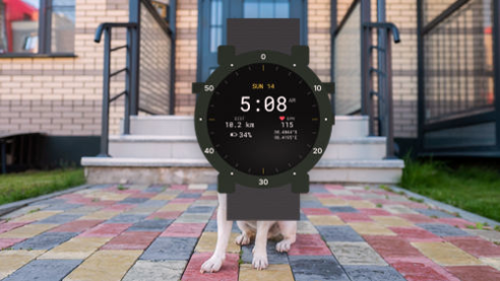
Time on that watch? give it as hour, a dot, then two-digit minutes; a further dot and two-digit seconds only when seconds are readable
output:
5.08
